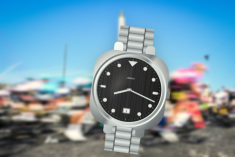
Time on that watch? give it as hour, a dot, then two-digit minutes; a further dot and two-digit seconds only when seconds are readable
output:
8.18
